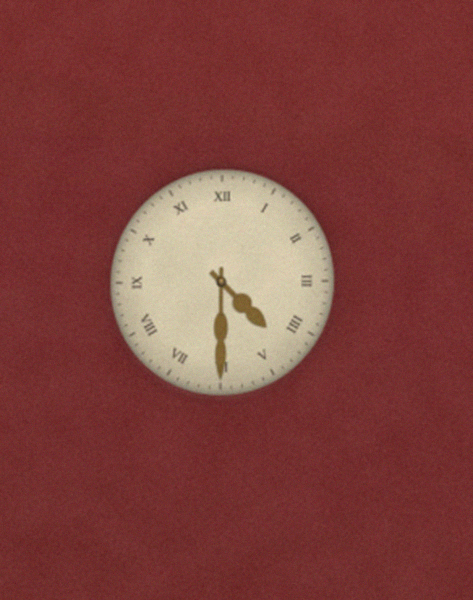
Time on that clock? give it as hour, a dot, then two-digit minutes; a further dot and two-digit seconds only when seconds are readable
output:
4.30
